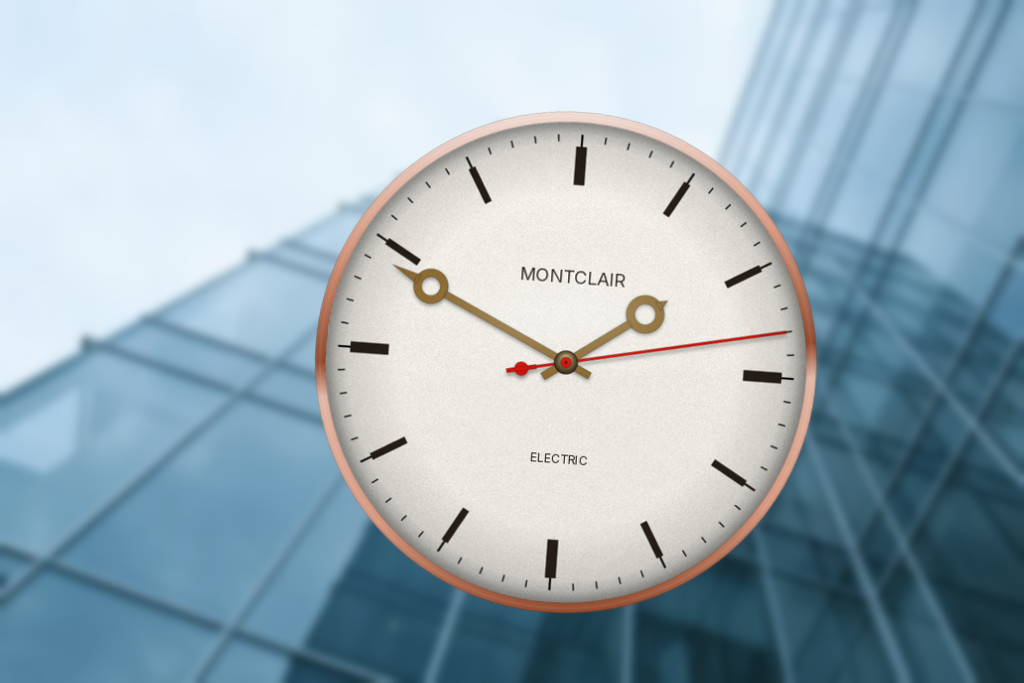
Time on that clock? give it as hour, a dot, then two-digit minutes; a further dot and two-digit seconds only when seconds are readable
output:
1.49.13
